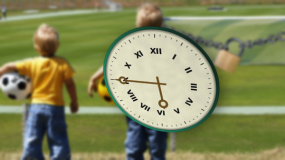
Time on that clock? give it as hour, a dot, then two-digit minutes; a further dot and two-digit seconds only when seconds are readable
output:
5.45
